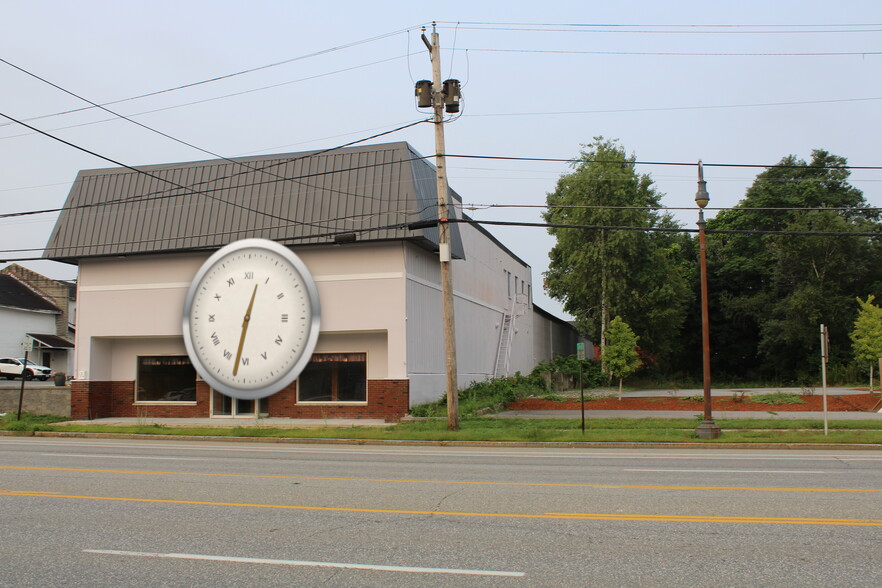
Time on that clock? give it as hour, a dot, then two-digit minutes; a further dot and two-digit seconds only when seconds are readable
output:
12.32
